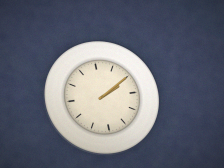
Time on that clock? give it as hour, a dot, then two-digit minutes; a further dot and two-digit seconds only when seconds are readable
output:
2.10
